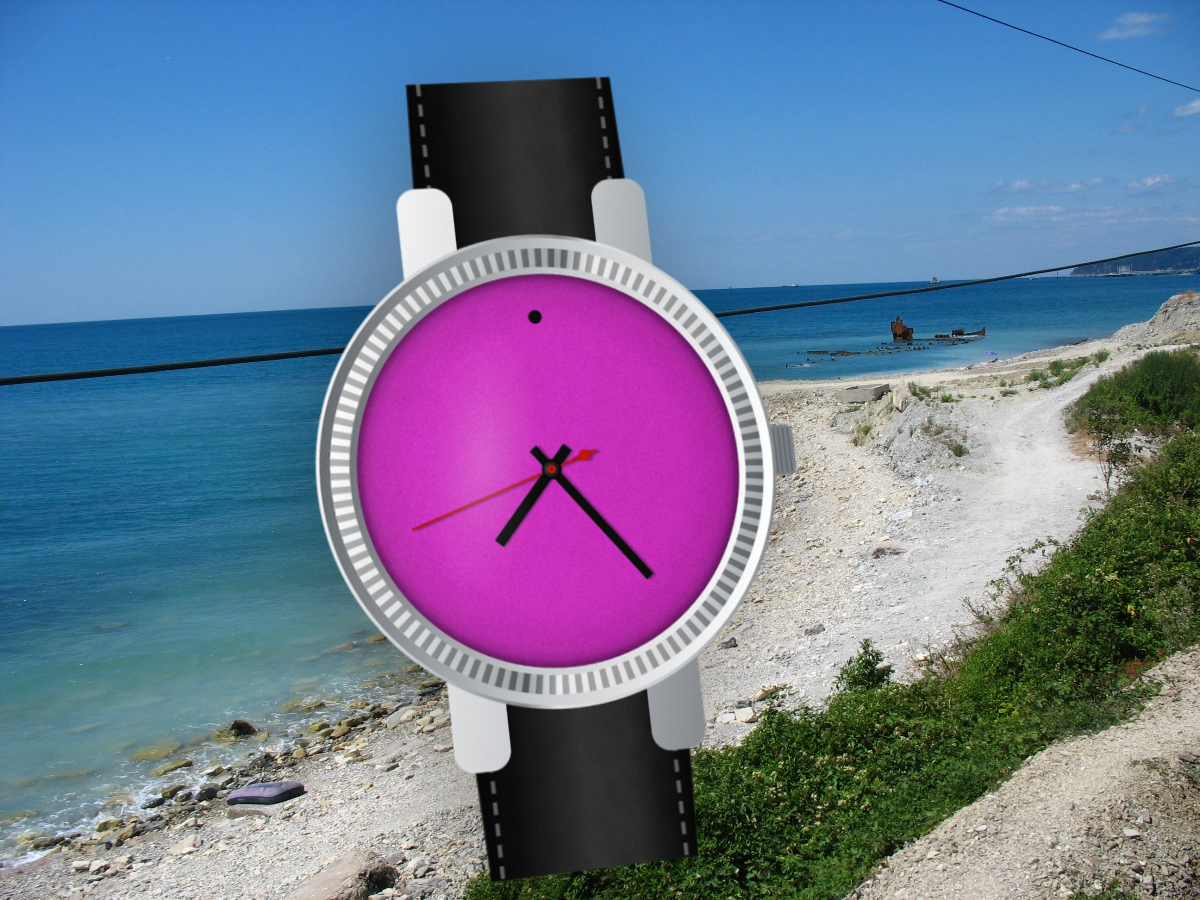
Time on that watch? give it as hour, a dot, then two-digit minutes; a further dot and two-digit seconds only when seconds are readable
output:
7.23.42
